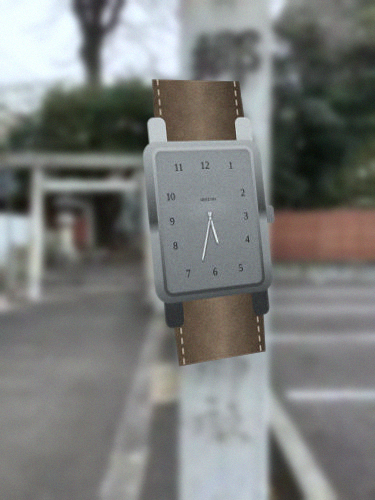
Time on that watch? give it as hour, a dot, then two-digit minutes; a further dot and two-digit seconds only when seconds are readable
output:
5.33
